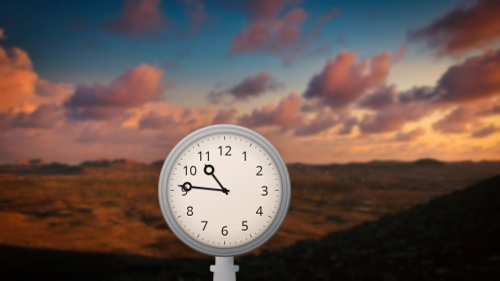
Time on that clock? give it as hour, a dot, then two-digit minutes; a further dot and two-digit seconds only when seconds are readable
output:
10.46
